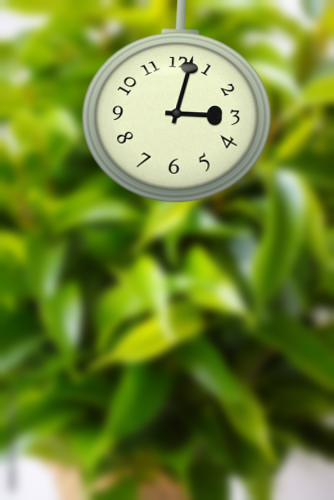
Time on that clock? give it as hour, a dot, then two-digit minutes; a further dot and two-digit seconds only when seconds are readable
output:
3.02
